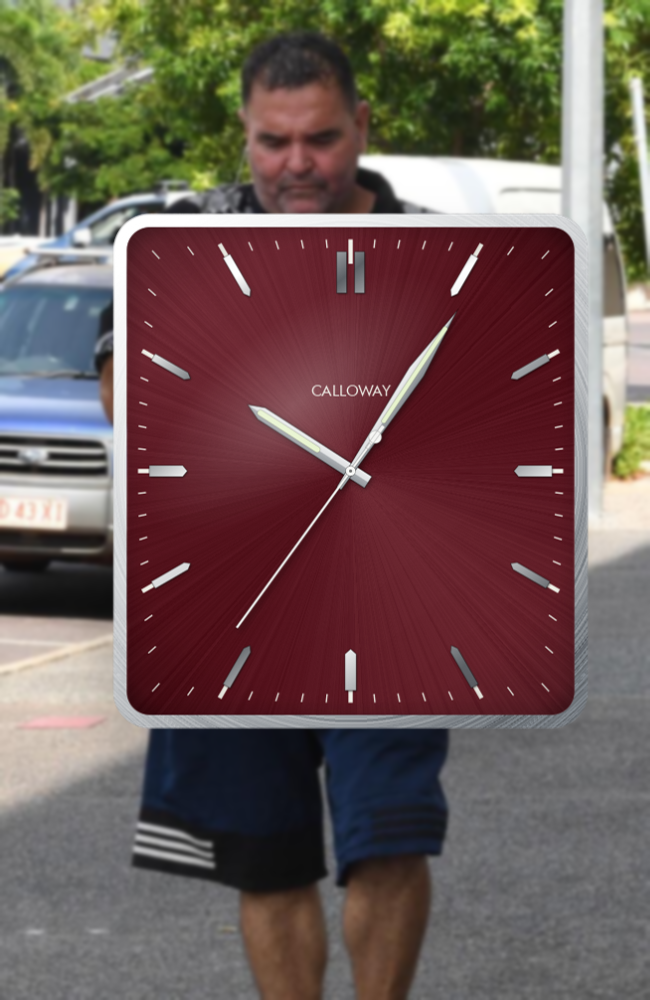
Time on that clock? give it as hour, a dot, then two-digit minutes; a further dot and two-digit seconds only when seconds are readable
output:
10.05.36
